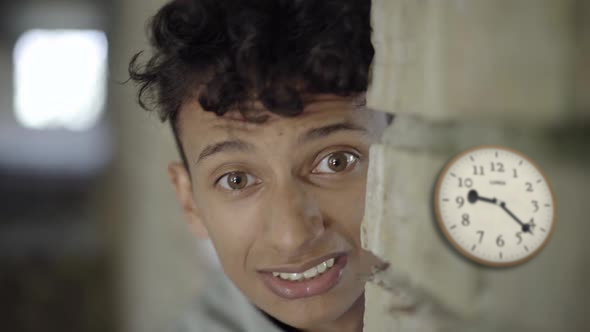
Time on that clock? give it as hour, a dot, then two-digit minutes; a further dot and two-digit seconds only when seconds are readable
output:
9.22
